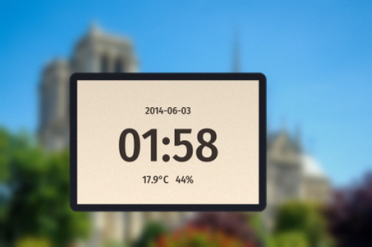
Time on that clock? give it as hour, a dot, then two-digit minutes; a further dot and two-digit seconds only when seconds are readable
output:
1.58
